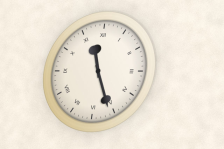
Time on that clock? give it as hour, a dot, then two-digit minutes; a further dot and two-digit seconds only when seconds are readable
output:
11.26
